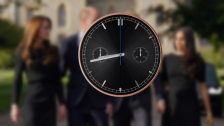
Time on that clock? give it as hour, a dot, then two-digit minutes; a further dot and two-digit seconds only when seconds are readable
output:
8.43
